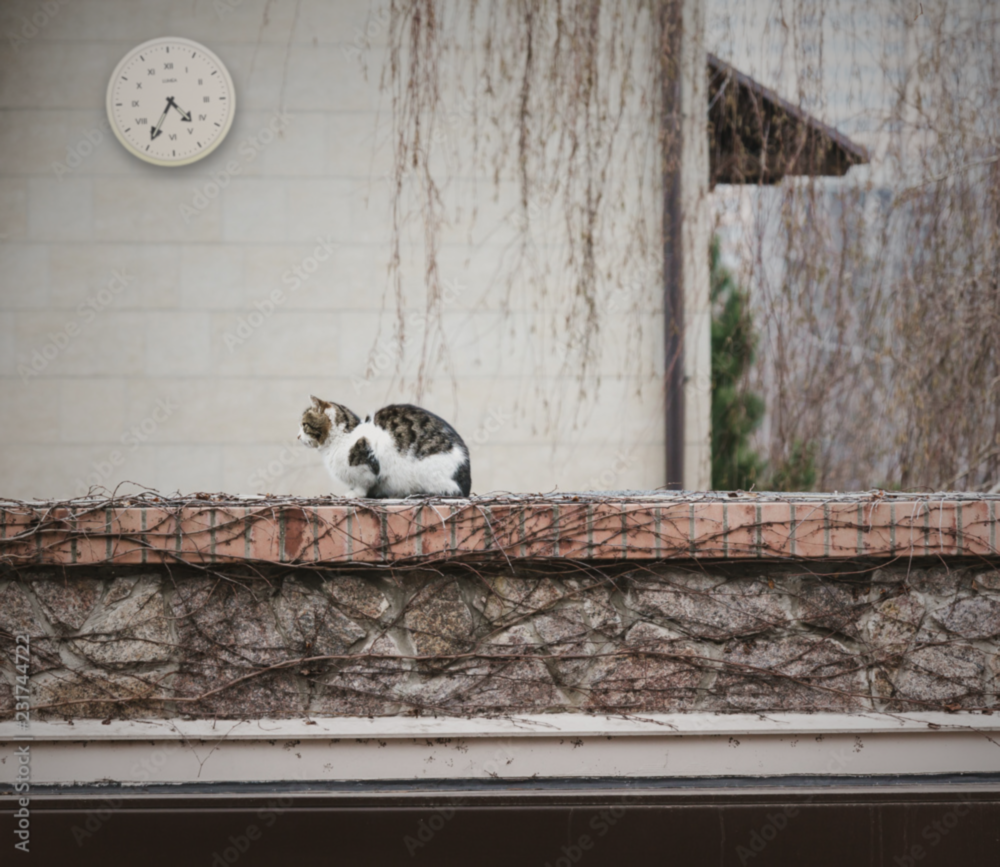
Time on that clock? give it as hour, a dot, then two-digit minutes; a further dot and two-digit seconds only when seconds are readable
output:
4.35
